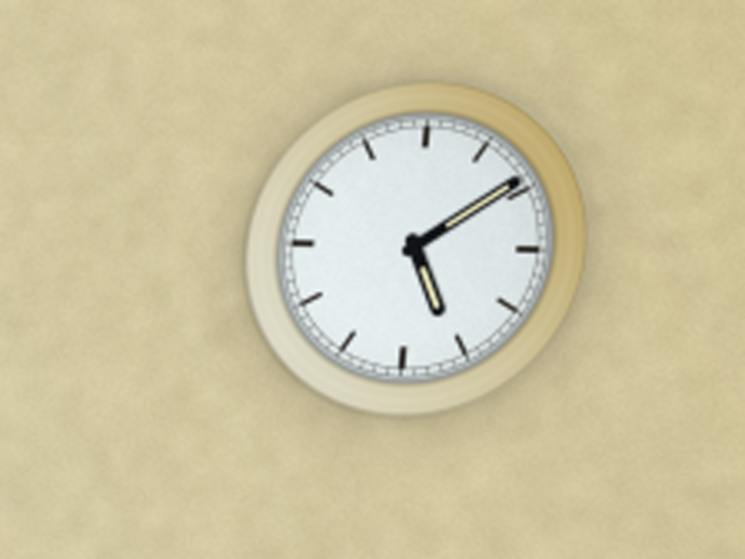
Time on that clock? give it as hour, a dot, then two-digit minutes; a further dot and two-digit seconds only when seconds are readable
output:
5.09
